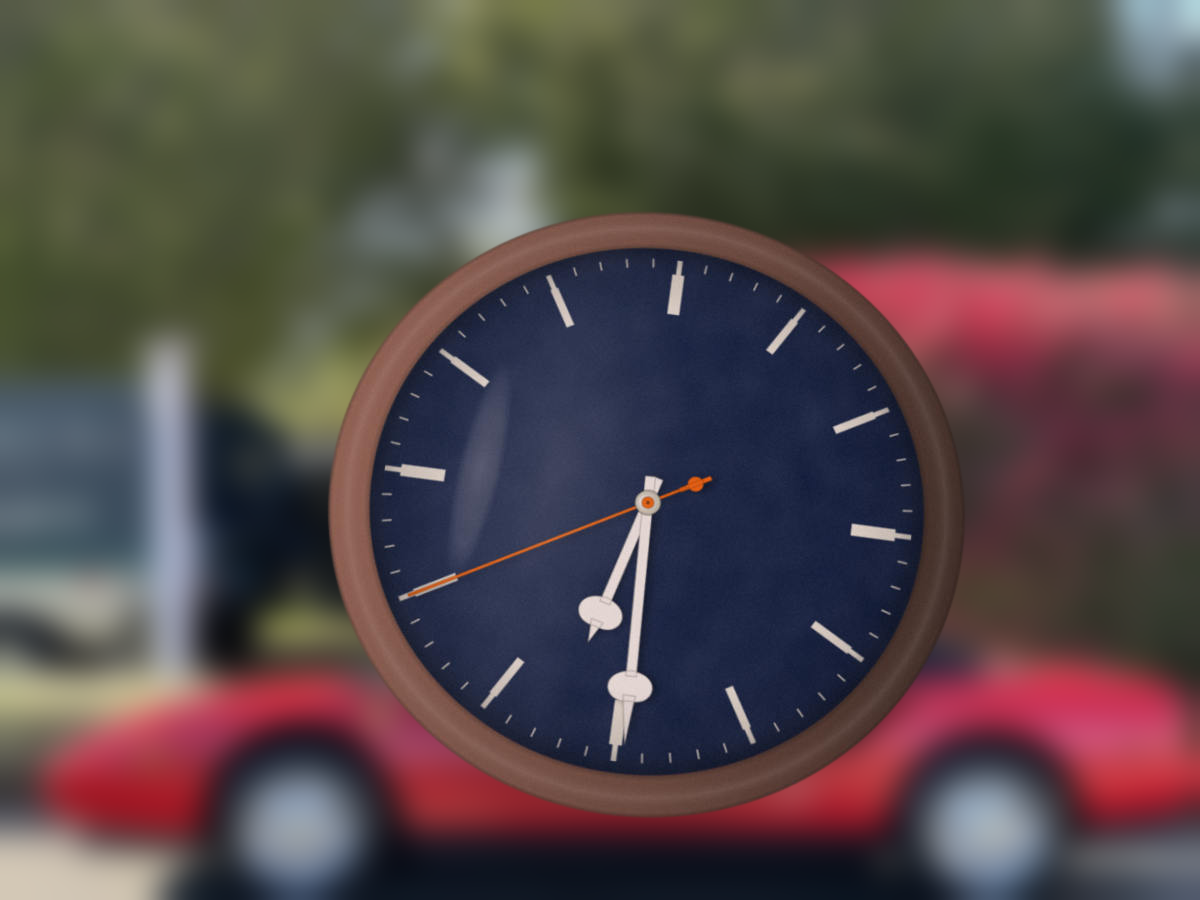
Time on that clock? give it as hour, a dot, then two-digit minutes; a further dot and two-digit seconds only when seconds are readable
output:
6.29.40
